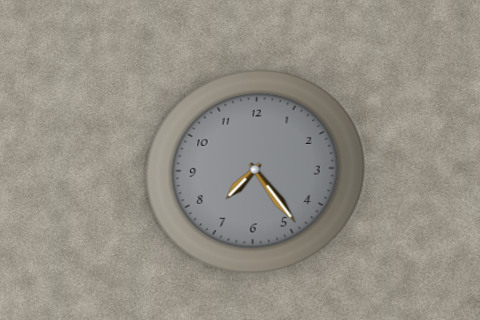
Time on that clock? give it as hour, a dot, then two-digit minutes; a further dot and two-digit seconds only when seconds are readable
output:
7.24
